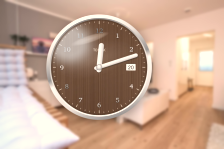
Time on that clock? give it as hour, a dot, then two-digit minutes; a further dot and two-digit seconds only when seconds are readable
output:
12.12
